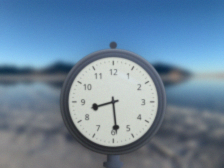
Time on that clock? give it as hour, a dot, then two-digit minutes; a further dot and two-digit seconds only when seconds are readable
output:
8.29
